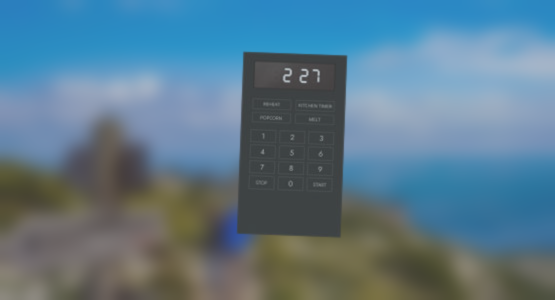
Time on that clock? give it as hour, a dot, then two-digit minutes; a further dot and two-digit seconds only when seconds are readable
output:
2.27
